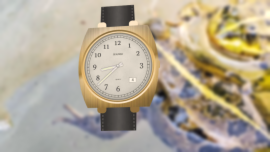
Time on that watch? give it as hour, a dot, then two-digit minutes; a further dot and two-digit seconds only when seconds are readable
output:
8.38
